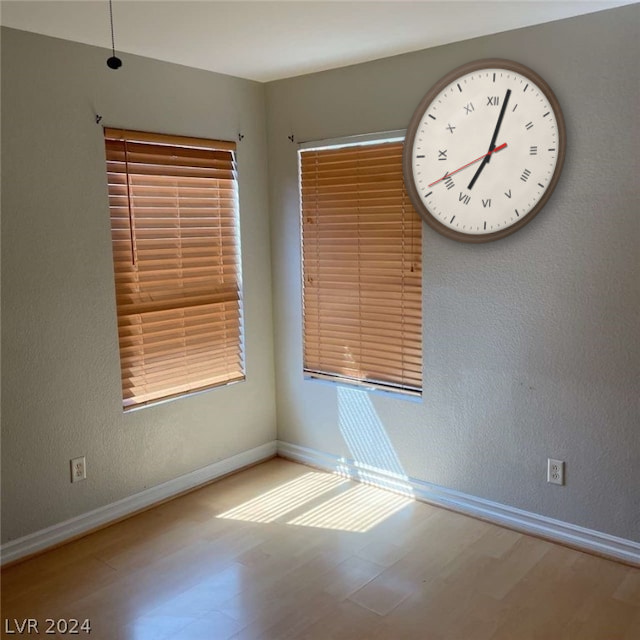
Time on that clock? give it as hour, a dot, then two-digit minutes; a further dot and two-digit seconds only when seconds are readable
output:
7.02.41
